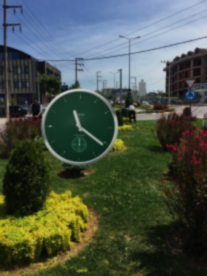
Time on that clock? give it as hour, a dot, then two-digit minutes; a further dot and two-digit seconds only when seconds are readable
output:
11.21
